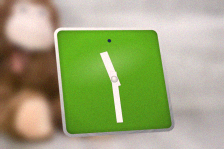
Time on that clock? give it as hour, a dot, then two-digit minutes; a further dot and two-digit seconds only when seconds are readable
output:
11.30
